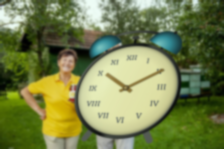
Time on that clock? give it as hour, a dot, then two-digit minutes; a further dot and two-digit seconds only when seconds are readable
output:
10.10
